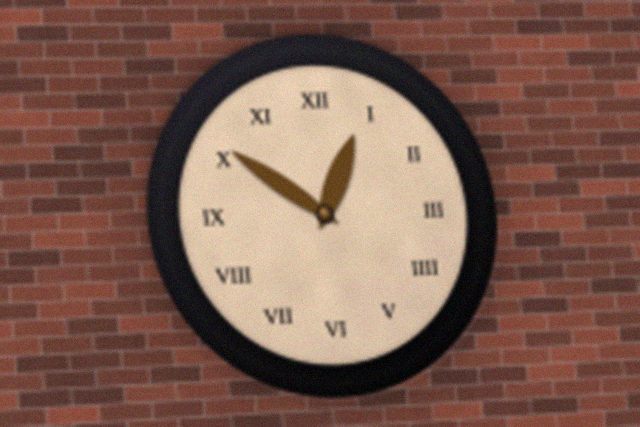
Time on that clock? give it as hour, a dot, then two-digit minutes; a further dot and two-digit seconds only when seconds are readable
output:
12.51
